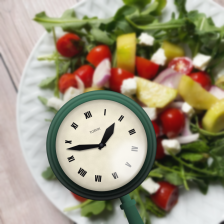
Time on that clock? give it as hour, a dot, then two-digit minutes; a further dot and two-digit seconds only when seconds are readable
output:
1.48
